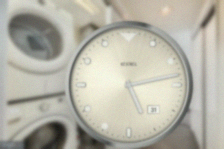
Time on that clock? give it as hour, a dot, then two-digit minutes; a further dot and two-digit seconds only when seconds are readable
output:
5.13
